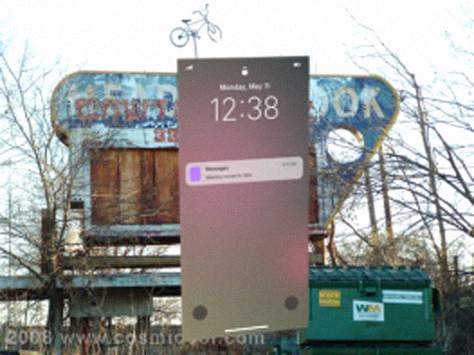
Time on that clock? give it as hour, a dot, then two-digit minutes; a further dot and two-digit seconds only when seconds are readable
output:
12.38
